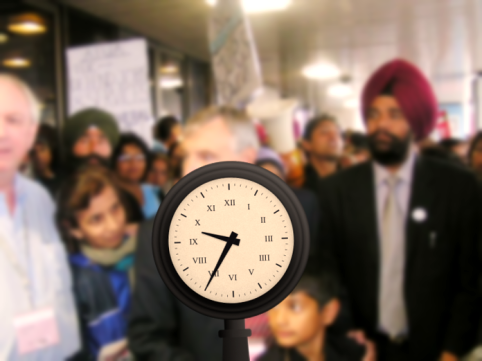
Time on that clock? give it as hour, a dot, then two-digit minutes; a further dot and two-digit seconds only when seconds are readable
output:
9.35
